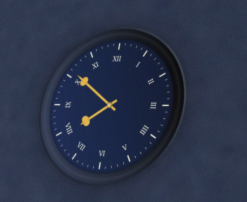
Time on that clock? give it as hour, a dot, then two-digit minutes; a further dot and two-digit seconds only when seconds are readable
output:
7.51
